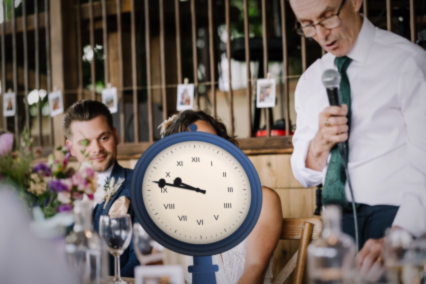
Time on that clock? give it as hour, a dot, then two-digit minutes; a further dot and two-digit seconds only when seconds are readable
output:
9.47
